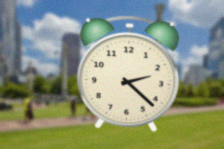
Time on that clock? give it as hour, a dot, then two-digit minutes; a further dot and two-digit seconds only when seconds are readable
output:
2.22
